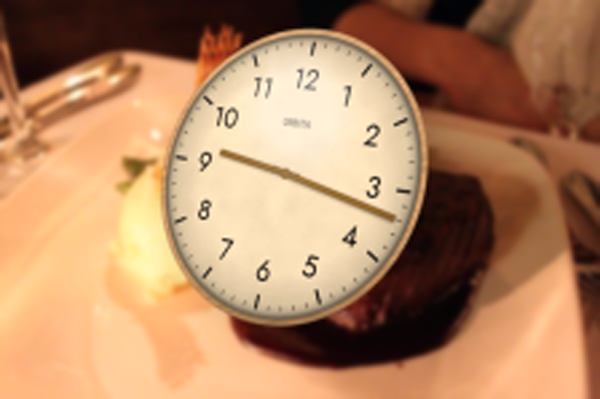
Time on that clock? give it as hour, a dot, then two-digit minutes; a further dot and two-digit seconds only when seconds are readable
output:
9.17
